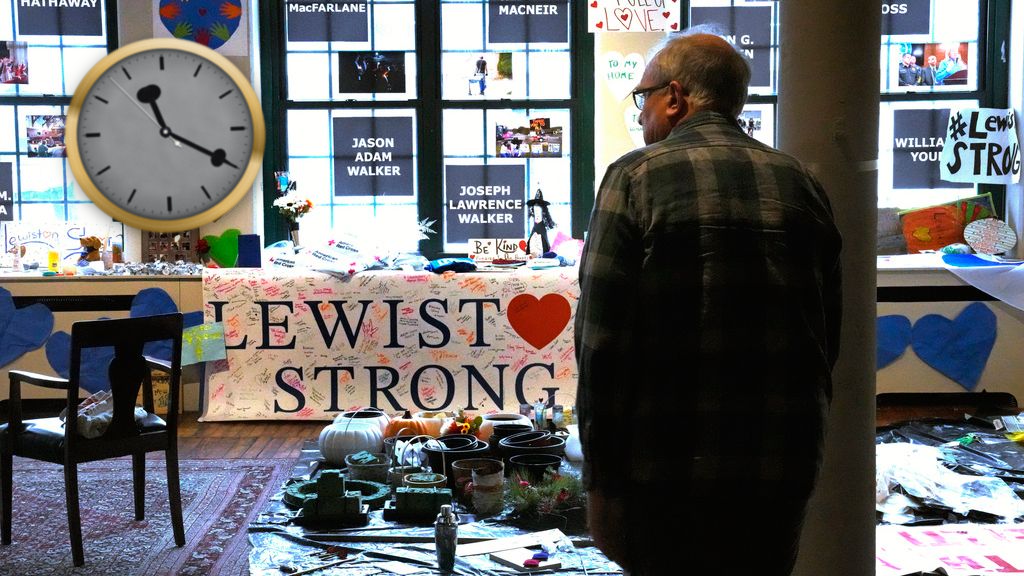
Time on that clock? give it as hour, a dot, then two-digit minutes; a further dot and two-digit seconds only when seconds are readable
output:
11.19.53
